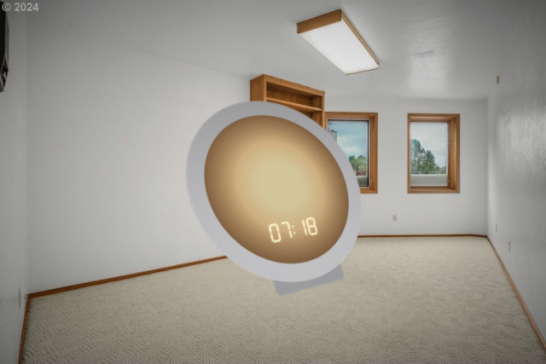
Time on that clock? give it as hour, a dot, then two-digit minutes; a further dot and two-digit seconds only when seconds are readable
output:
7.18
